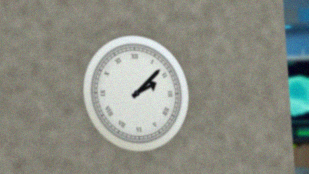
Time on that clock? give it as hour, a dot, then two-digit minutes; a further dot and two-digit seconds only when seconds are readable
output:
2.08
